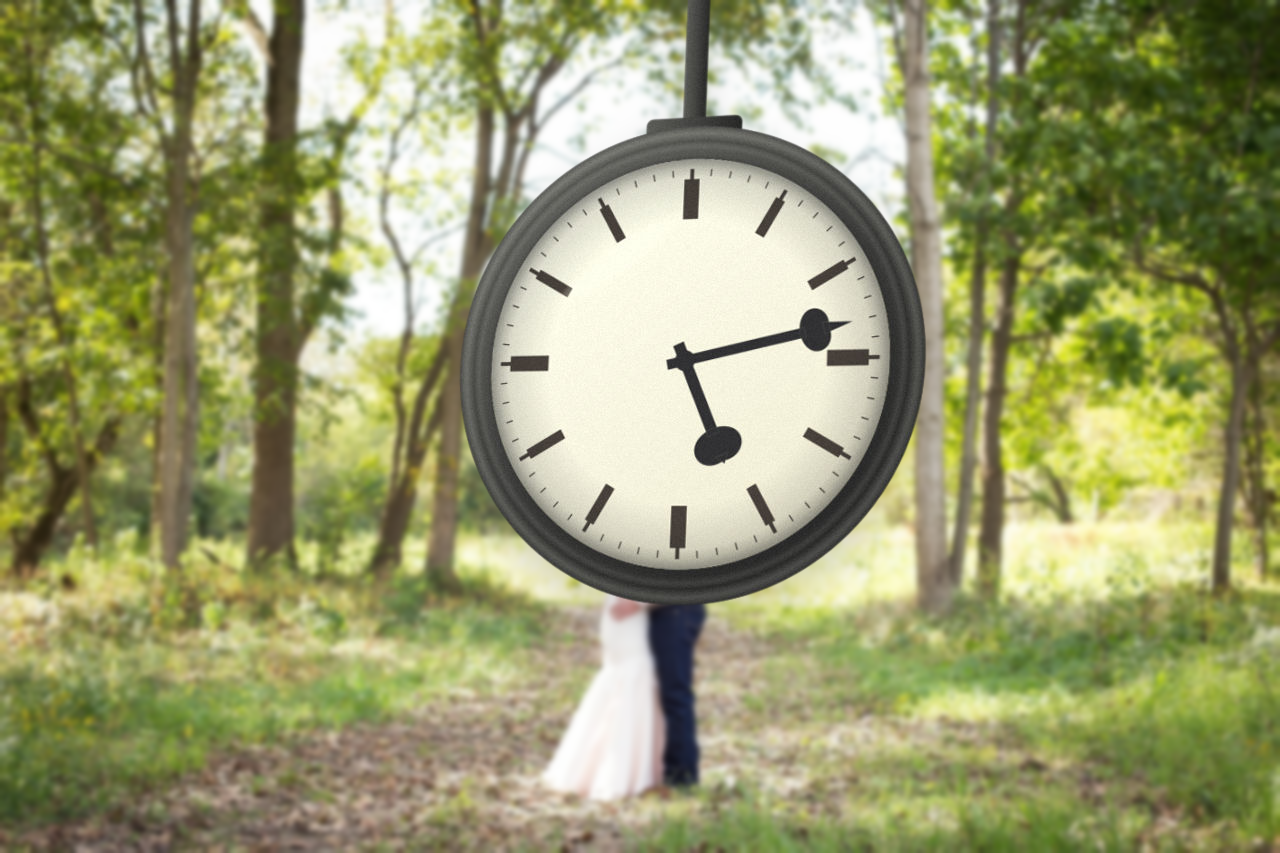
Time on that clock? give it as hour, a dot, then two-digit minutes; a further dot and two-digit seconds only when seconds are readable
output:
5.13
